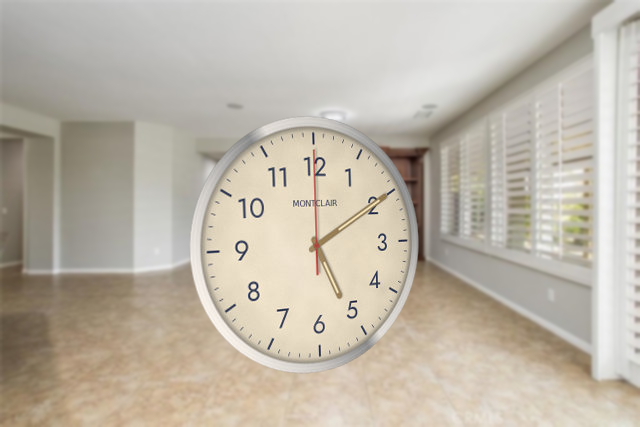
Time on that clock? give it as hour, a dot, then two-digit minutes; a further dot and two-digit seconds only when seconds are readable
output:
5.10.00
